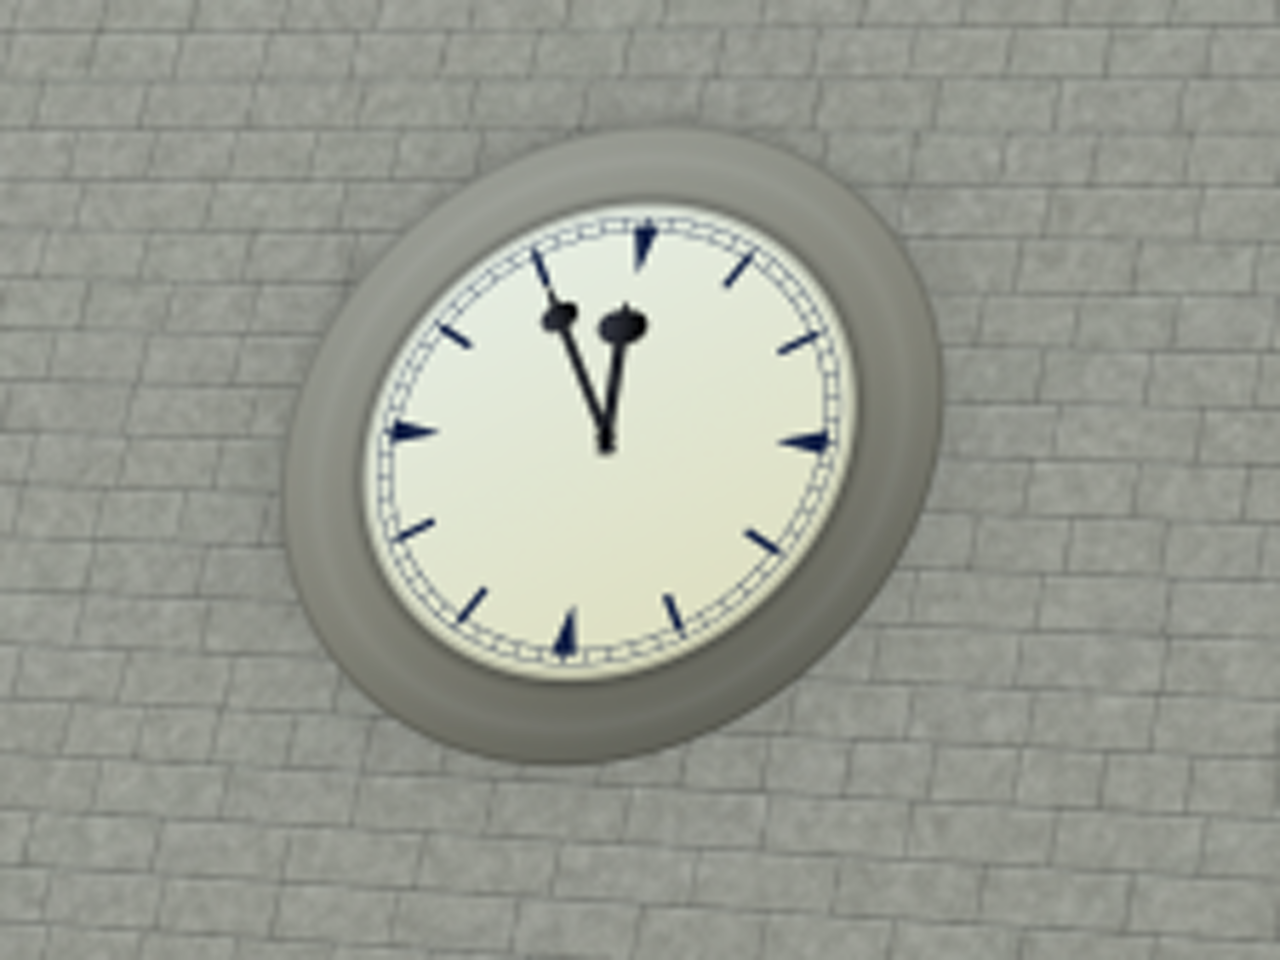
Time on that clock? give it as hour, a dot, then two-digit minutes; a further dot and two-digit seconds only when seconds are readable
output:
11.55
